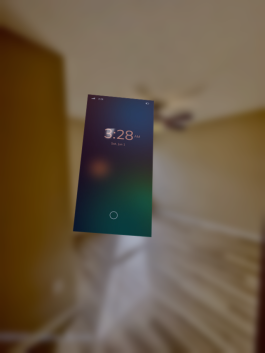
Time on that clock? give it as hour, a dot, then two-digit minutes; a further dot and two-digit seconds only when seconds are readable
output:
3.28
